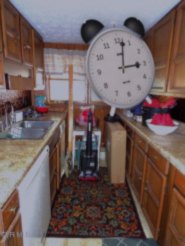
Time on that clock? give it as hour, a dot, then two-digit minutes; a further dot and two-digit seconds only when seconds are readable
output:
3.02
